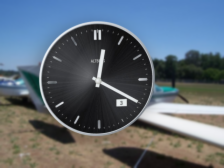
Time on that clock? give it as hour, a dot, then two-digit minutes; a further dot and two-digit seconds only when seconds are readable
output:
12.20
